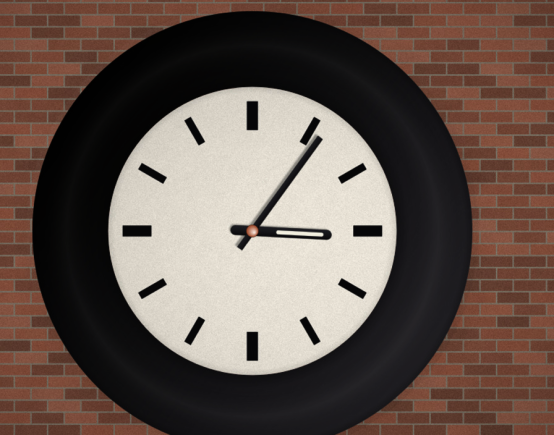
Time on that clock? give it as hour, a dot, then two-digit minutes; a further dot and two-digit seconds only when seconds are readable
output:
3.06
